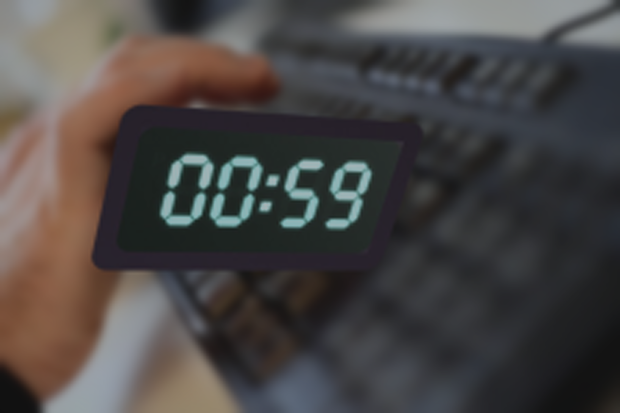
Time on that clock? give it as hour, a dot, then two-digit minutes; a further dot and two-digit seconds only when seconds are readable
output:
0.59
